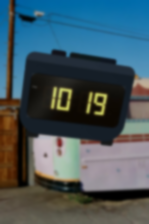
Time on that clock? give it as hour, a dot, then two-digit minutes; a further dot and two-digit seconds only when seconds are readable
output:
10.19
